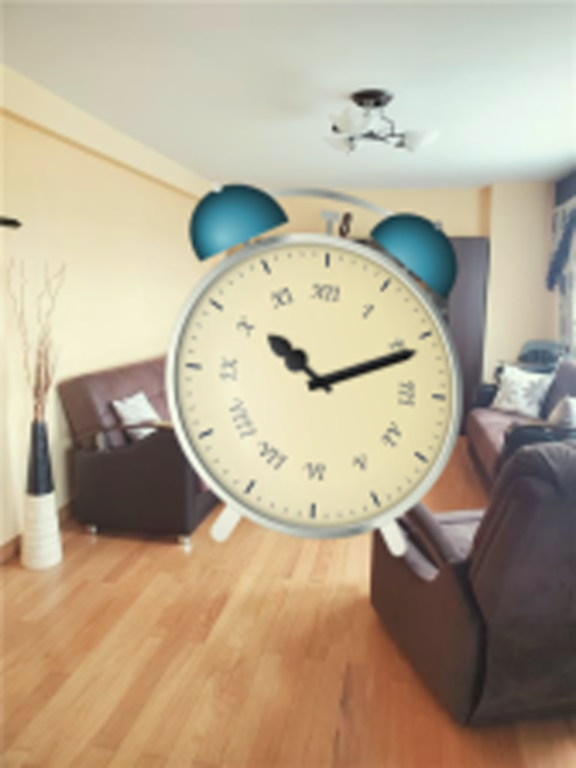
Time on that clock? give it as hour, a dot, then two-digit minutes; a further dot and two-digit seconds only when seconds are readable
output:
10.11
